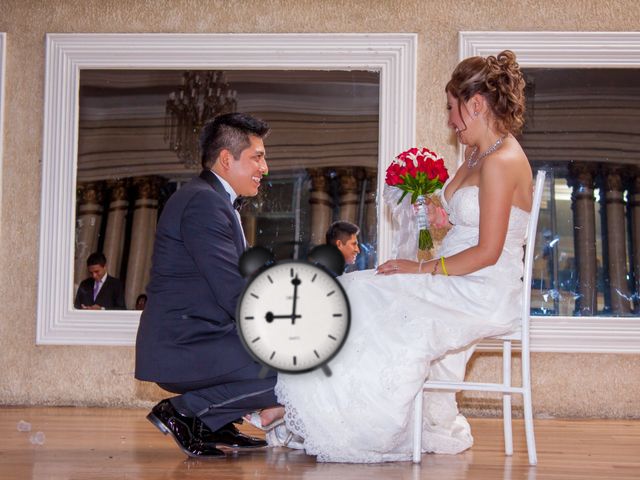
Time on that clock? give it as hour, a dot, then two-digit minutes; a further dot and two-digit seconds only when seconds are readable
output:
9.01
